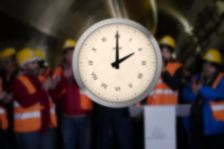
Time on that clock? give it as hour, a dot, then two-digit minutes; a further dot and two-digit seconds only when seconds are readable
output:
2.00
